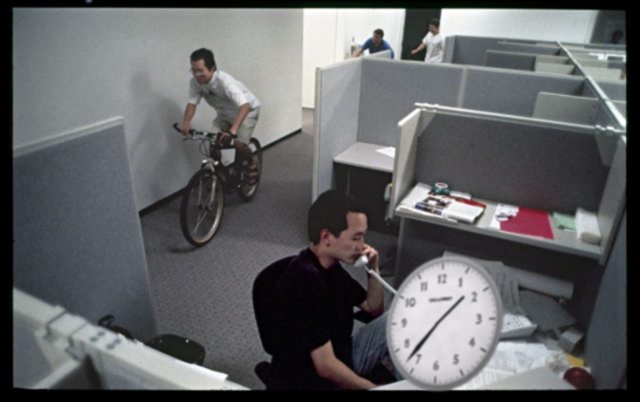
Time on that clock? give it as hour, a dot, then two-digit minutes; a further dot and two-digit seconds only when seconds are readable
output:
1.37
